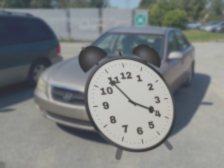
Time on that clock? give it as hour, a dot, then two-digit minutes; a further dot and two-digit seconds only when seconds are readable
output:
3.54
